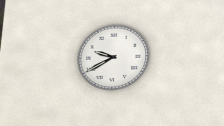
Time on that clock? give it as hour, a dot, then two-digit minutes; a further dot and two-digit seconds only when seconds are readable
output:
9.40
